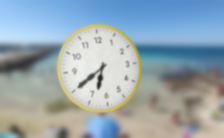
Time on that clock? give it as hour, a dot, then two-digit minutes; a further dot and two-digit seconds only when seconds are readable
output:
6.40
